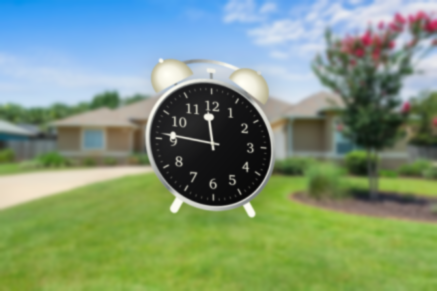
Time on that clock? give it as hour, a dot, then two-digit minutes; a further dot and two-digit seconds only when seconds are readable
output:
11.46
